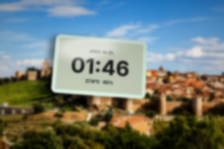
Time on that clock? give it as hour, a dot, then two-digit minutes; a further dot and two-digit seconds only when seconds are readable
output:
1.46
